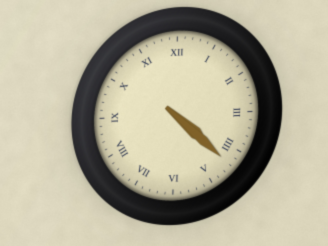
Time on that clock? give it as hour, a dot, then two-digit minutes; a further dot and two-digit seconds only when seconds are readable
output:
4.22
